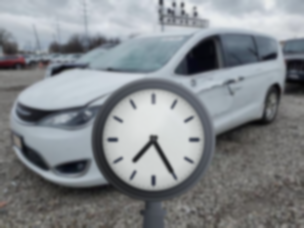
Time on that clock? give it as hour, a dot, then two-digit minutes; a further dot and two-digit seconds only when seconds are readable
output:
7.25
